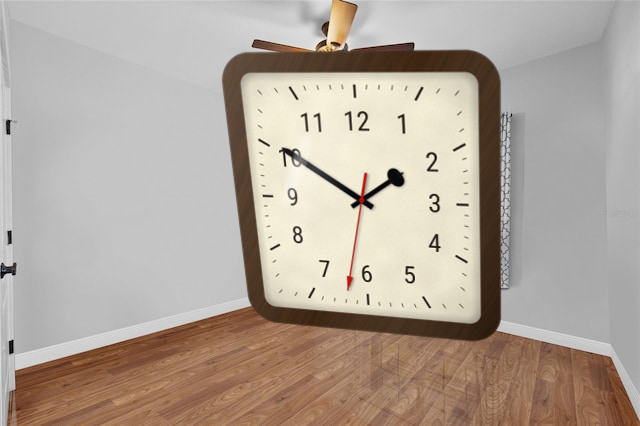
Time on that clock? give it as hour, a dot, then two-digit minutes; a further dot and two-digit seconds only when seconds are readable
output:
1.50.32
